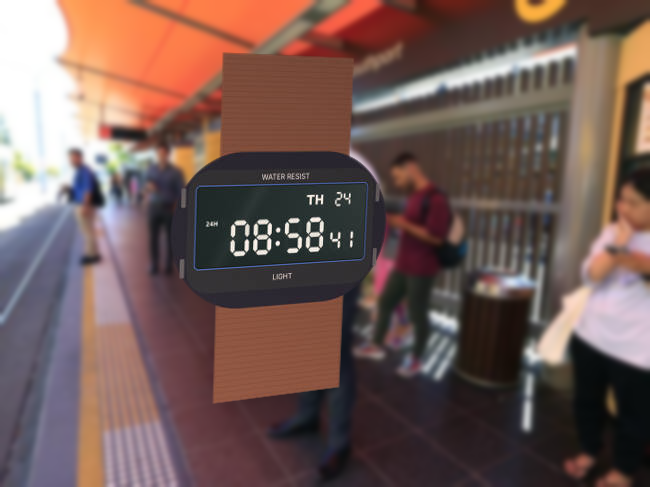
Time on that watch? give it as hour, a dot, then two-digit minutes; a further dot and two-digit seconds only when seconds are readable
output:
8.58.41
